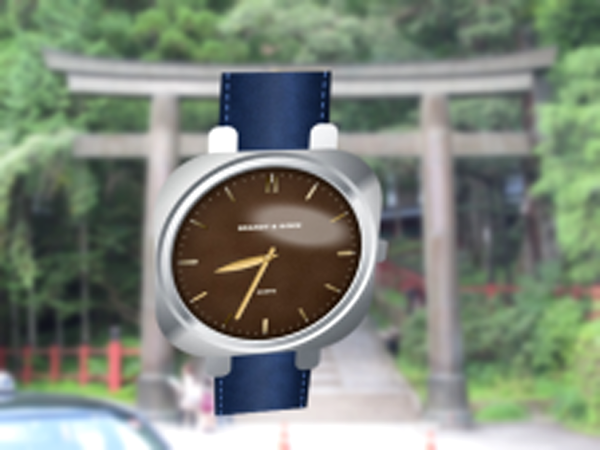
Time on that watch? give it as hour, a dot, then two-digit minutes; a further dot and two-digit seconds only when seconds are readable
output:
8.34
